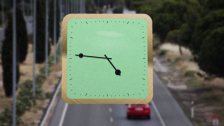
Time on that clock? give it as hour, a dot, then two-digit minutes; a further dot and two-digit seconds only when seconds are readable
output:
4.46
